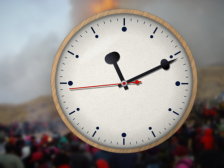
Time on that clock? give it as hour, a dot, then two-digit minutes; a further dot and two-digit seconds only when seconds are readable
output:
11.10.44
